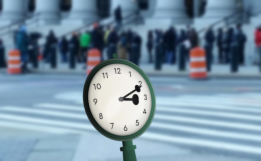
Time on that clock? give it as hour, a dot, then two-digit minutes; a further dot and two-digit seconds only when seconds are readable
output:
3.11
